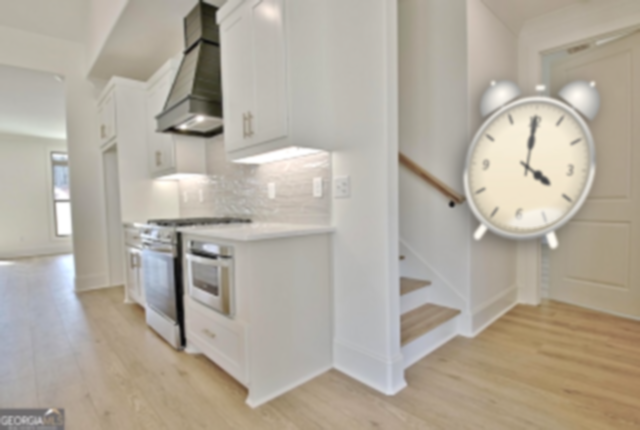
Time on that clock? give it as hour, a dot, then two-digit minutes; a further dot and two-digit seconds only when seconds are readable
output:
4.00
